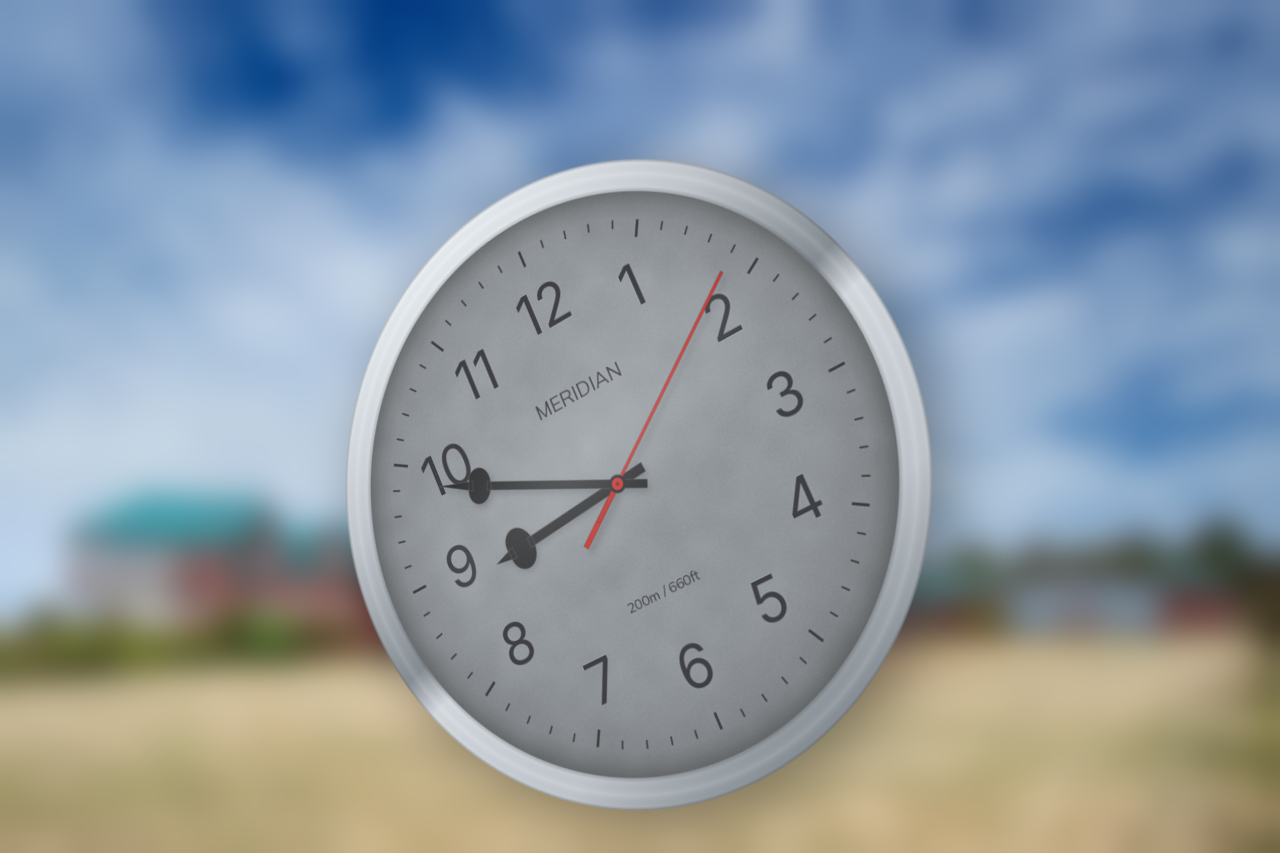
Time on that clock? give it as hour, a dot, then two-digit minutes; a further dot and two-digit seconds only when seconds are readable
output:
8.49.09
